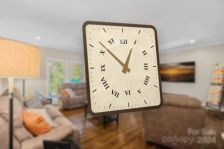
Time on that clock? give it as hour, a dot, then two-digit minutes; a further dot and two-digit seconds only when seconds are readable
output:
12.52
